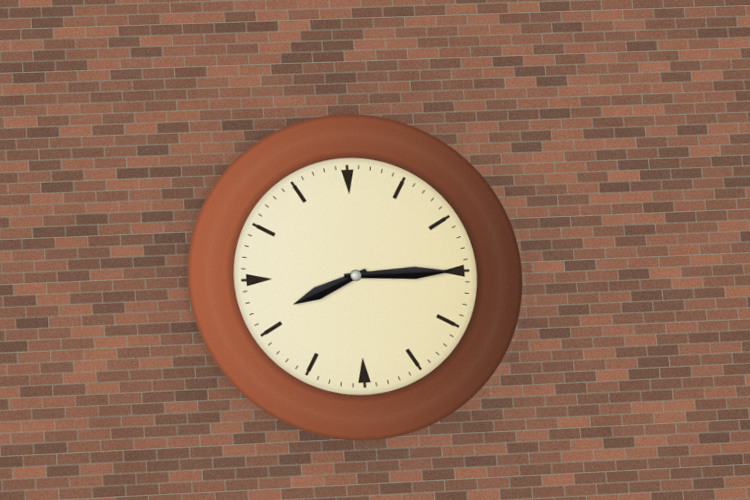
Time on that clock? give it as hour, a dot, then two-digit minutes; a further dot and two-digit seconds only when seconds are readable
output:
8.15
